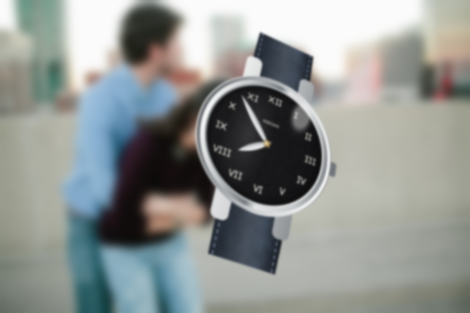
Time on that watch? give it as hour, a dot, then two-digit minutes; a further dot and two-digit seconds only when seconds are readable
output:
7.53
